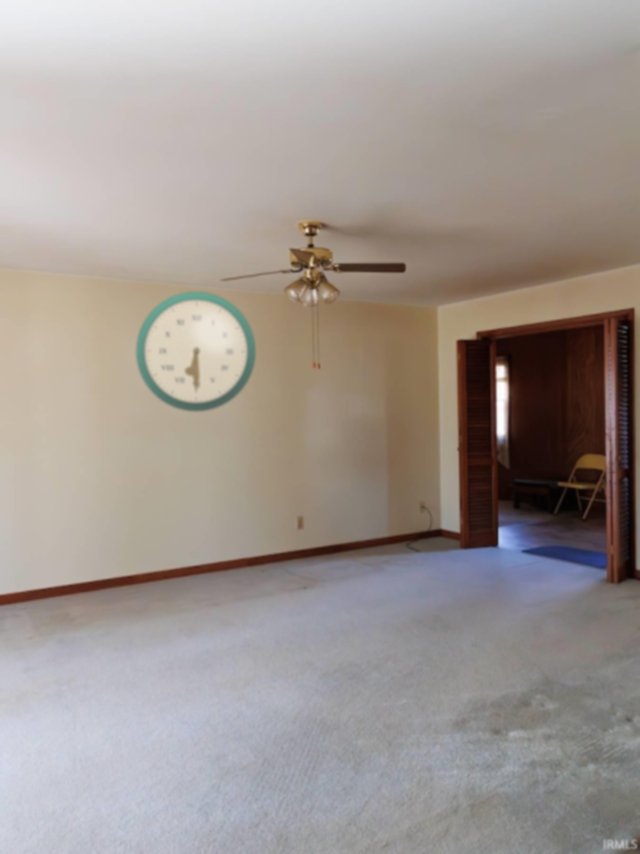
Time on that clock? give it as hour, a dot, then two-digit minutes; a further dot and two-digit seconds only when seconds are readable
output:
6.30
